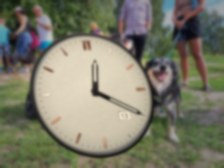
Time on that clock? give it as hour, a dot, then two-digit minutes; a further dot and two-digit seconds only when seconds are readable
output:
12.20
